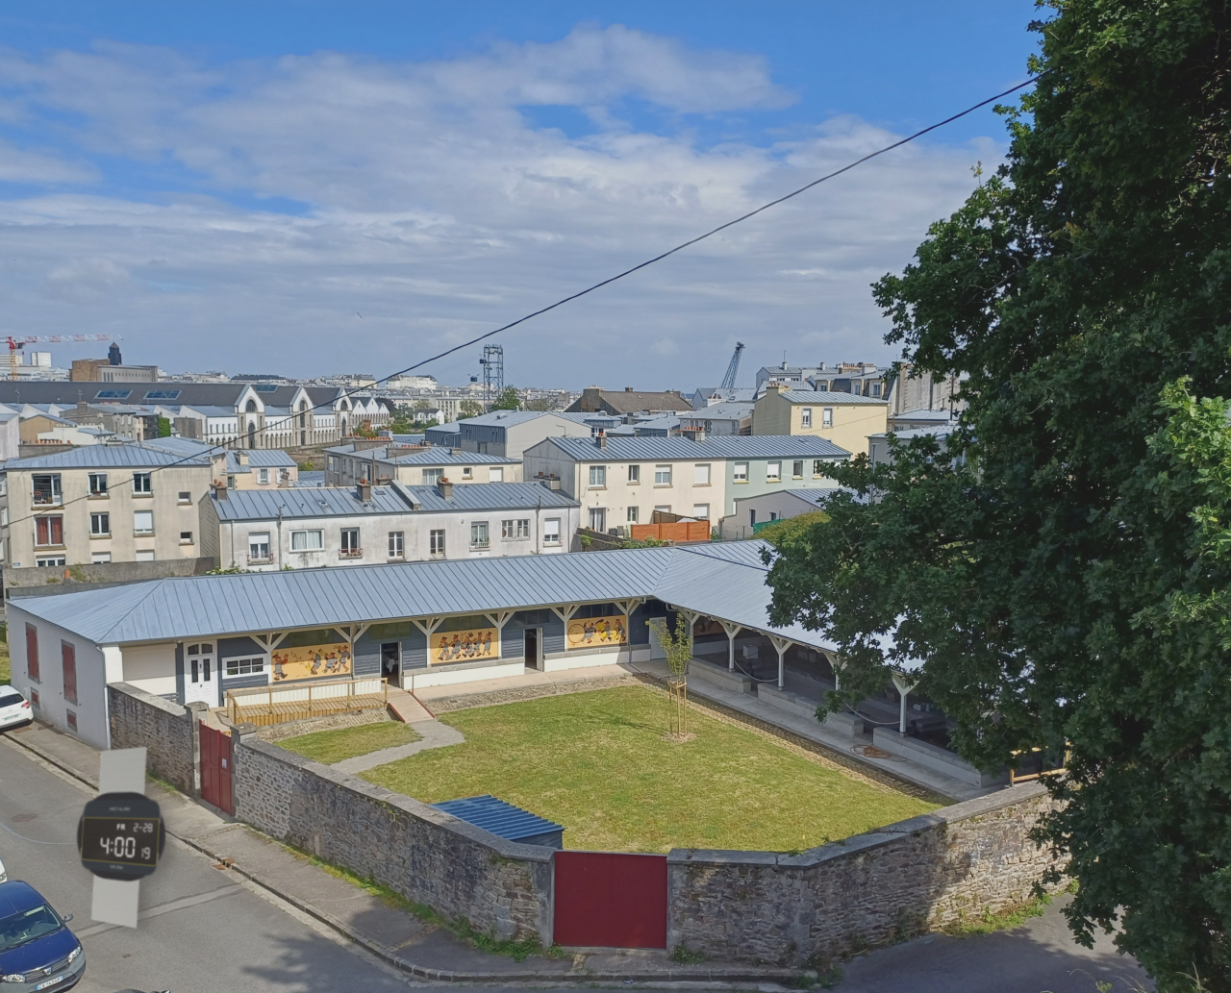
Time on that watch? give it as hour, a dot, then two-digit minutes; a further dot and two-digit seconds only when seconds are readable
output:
4.00
